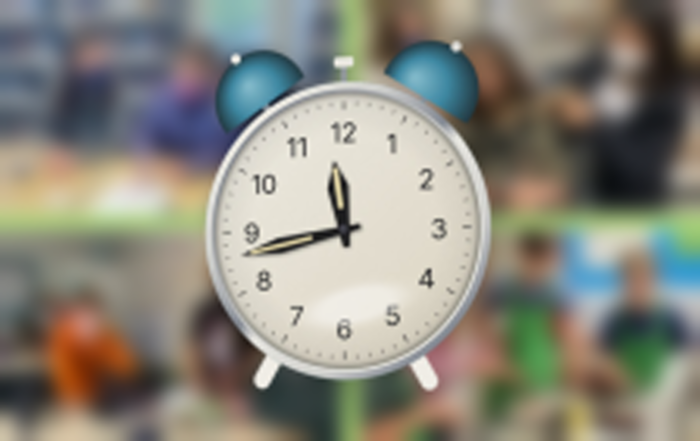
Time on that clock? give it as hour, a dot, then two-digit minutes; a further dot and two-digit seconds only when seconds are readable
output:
11.43
